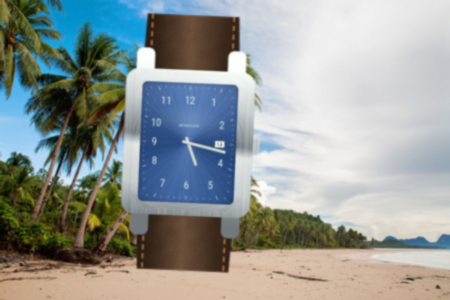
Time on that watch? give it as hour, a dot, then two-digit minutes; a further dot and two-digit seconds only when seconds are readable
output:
5.17
